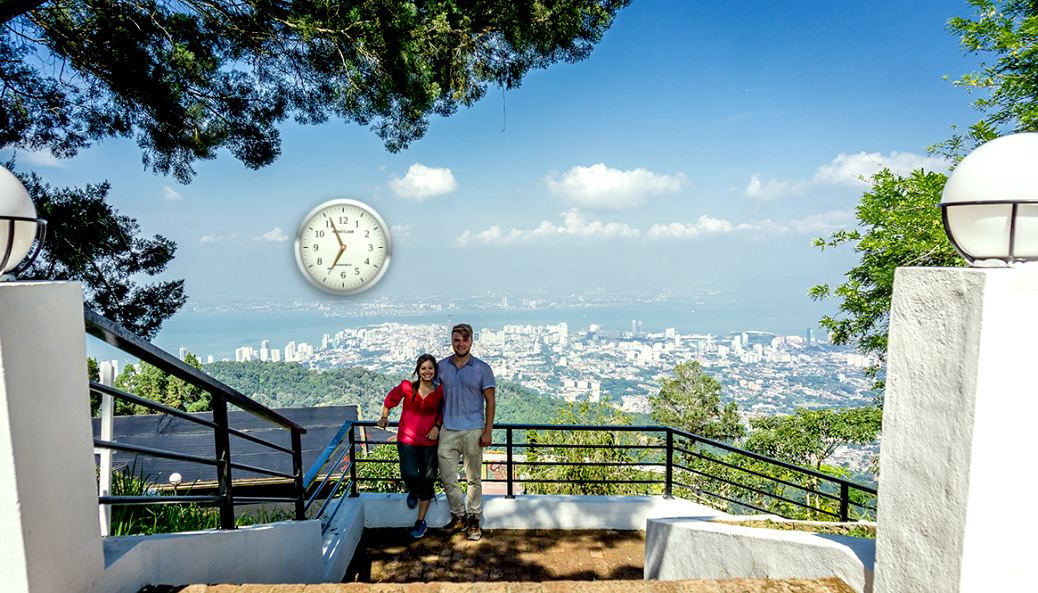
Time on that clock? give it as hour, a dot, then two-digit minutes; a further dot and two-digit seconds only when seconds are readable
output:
6.56
